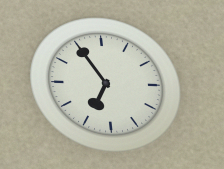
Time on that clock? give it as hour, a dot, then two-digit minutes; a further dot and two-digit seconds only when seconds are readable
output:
6.55
